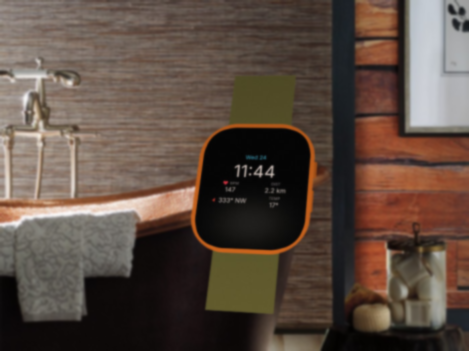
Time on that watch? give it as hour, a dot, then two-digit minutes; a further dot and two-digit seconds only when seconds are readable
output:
11.44
